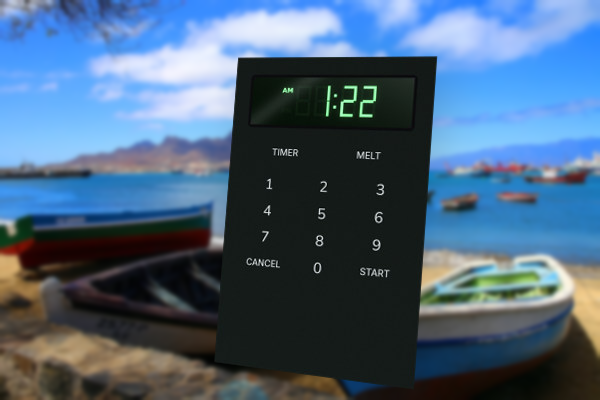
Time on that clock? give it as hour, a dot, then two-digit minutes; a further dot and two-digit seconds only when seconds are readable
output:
1.22
